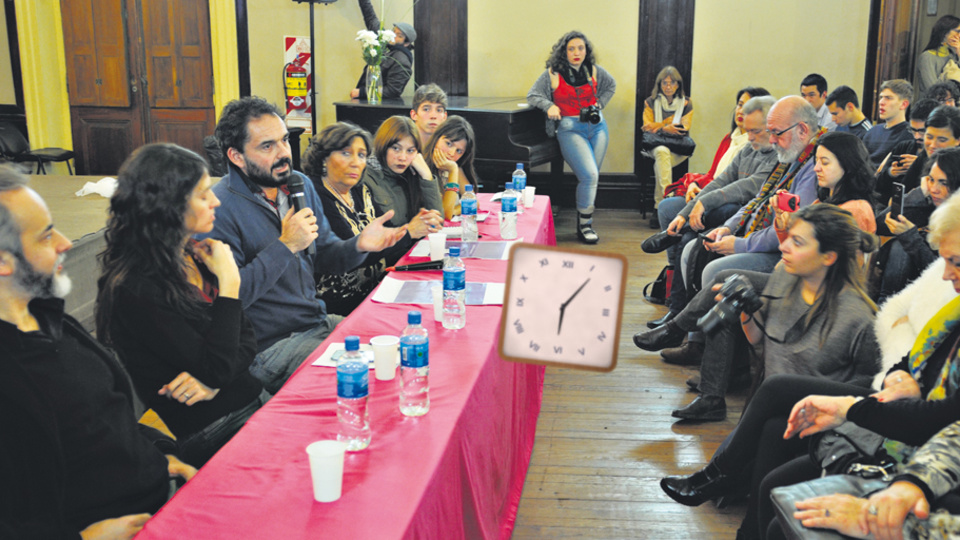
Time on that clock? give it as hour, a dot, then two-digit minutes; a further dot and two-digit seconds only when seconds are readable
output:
6.06
